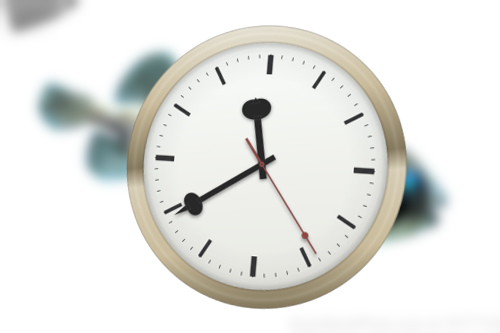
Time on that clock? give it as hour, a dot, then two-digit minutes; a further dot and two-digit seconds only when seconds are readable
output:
11.39.24
